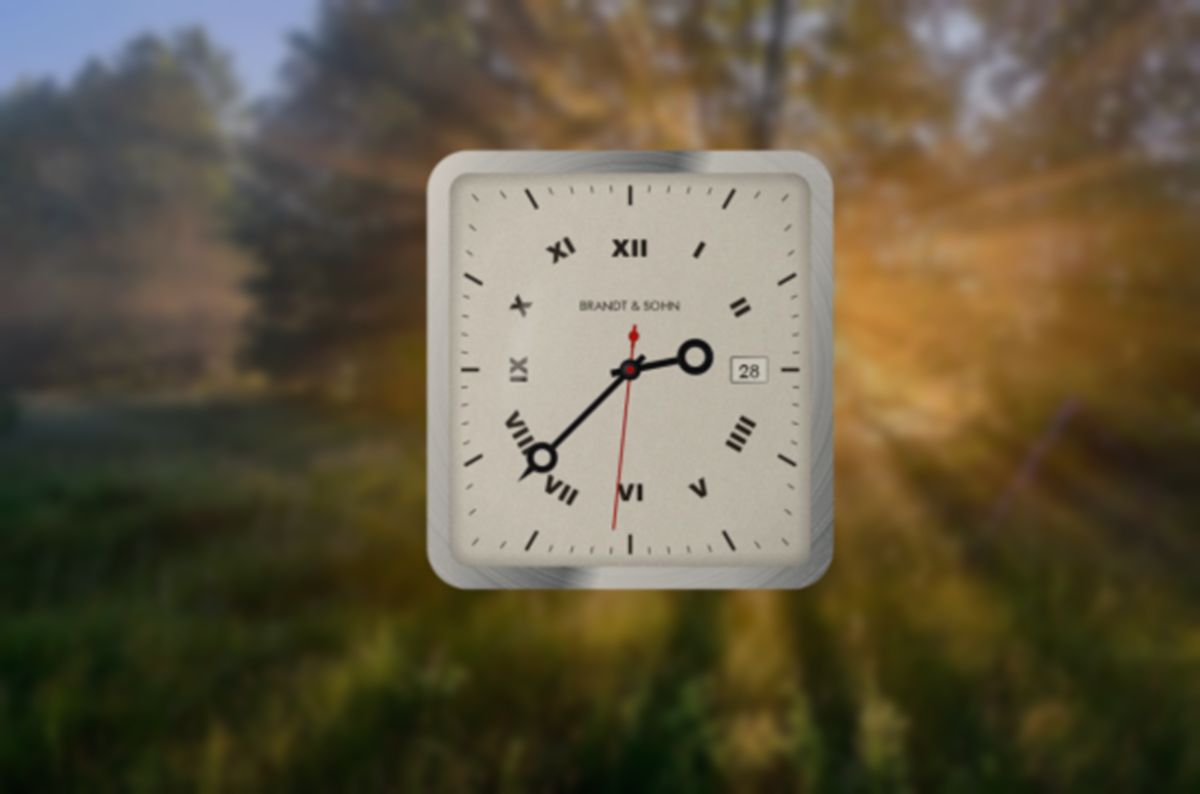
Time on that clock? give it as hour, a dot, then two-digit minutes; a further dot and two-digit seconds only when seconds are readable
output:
2.37.31
